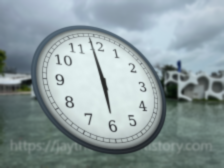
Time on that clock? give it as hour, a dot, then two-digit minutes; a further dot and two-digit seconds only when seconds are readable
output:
5.59
